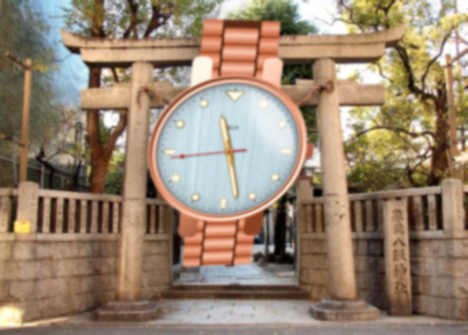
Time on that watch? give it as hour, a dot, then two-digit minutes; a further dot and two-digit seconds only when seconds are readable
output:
11.27.44
